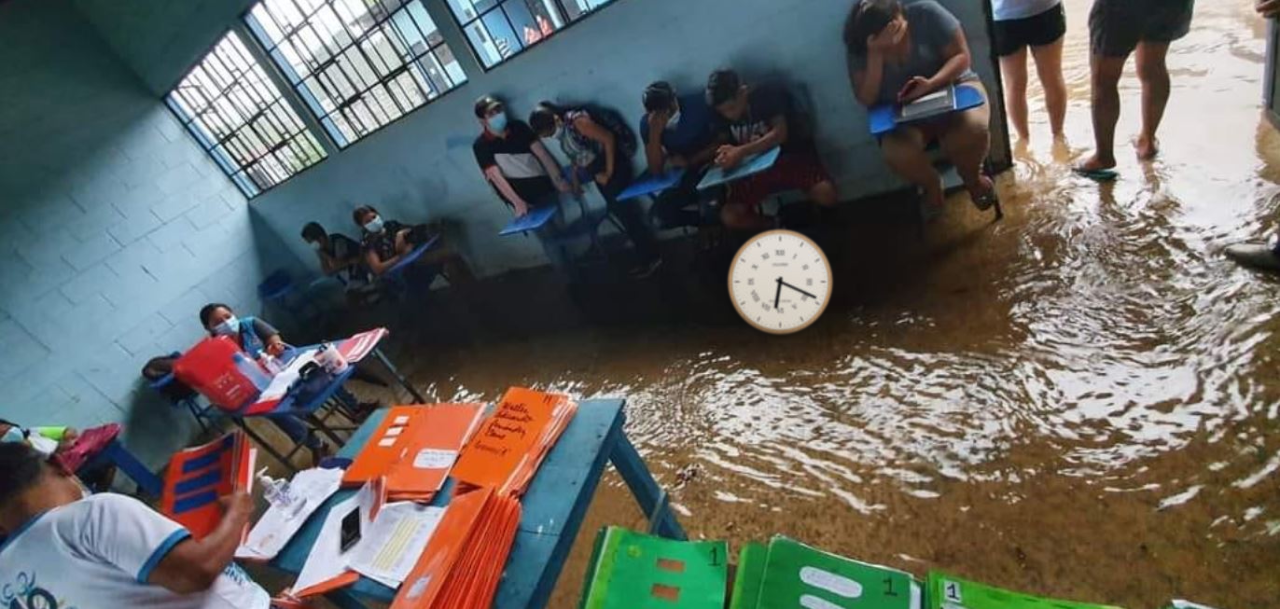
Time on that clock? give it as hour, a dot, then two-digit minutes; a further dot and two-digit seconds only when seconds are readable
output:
6.19
